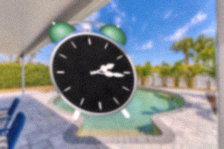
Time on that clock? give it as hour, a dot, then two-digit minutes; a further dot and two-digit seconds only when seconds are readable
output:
2.16
